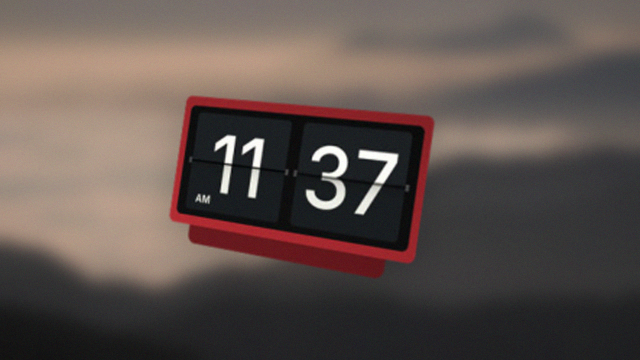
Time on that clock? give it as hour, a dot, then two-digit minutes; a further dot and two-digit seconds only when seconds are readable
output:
11.37
